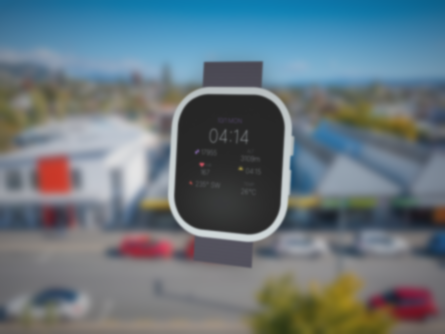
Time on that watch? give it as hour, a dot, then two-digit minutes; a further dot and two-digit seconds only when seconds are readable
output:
4.14
